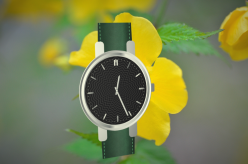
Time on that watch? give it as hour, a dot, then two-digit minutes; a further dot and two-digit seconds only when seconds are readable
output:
12.26
